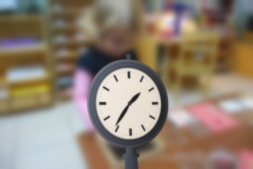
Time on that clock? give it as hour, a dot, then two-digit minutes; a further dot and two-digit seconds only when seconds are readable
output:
1.36
